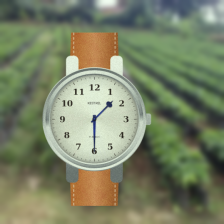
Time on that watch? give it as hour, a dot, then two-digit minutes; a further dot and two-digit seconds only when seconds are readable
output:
1.30
